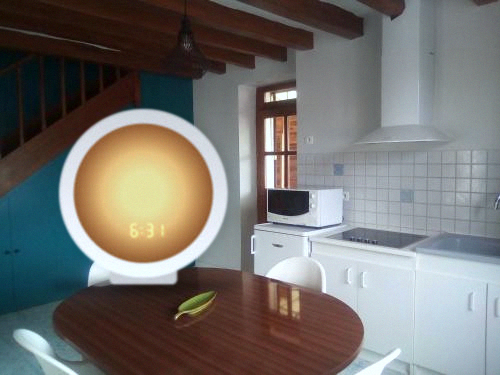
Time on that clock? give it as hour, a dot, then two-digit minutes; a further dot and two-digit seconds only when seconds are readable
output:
6.31
